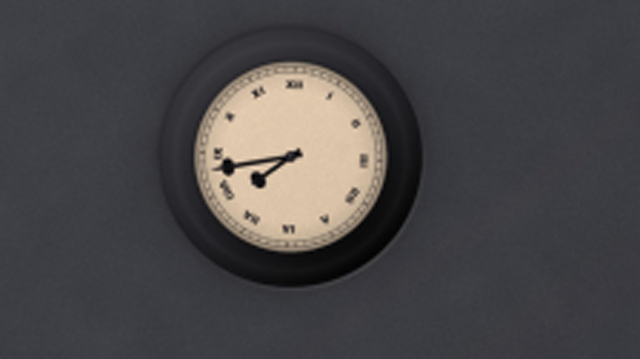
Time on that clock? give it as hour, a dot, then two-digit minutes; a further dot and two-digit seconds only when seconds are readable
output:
7.43
